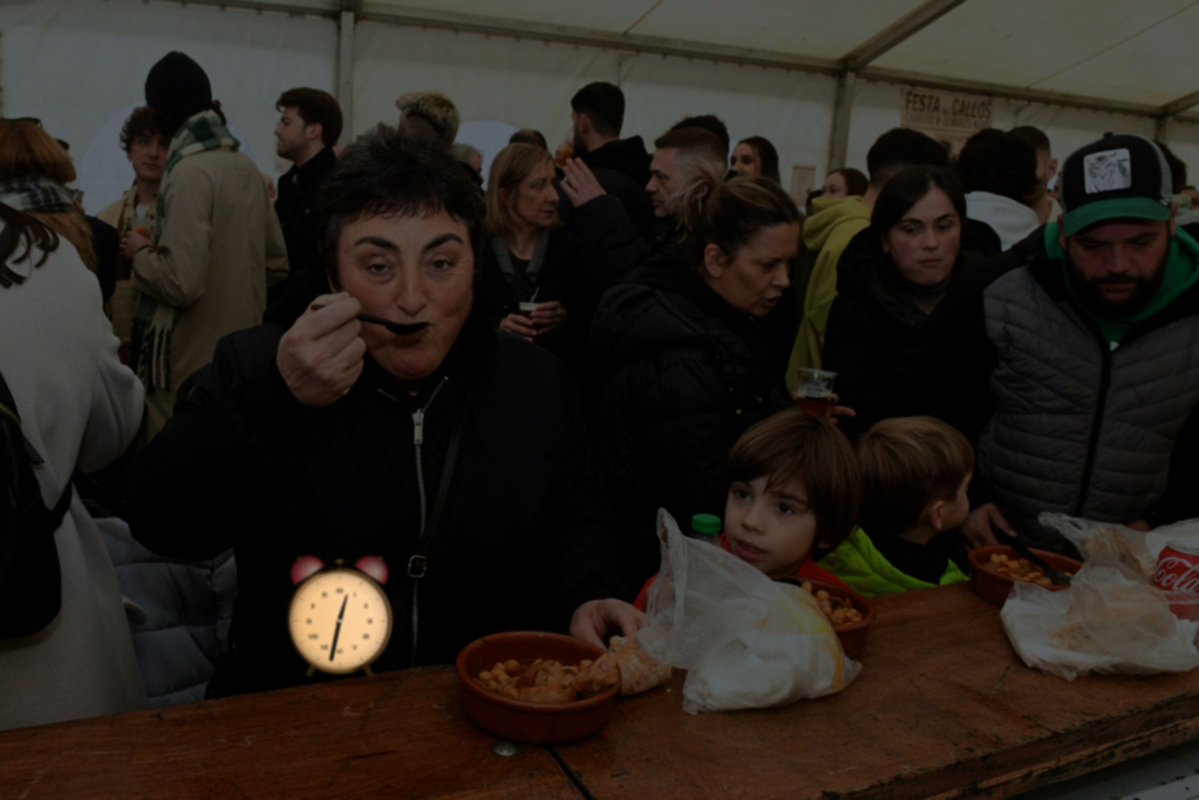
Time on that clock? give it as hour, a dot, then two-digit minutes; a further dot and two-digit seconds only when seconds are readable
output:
12.32
